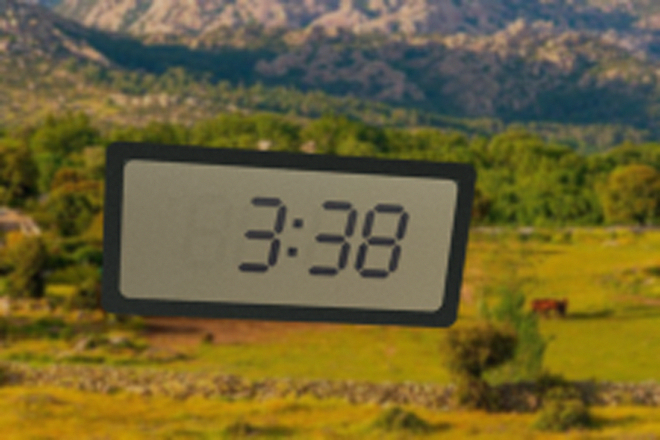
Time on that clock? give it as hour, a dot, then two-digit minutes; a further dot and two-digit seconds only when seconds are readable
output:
3.38
